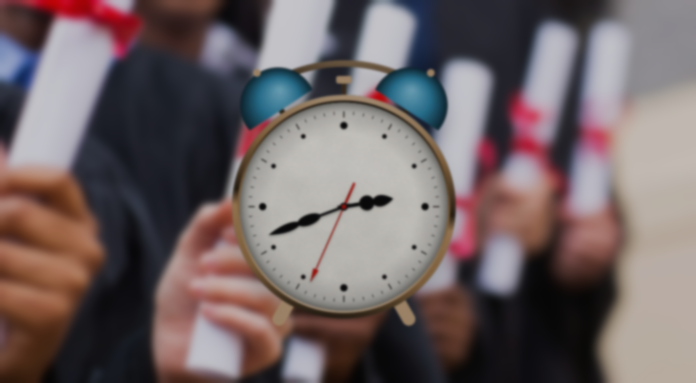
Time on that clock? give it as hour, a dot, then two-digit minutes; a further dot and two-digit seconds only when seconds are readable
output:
2.41.34
